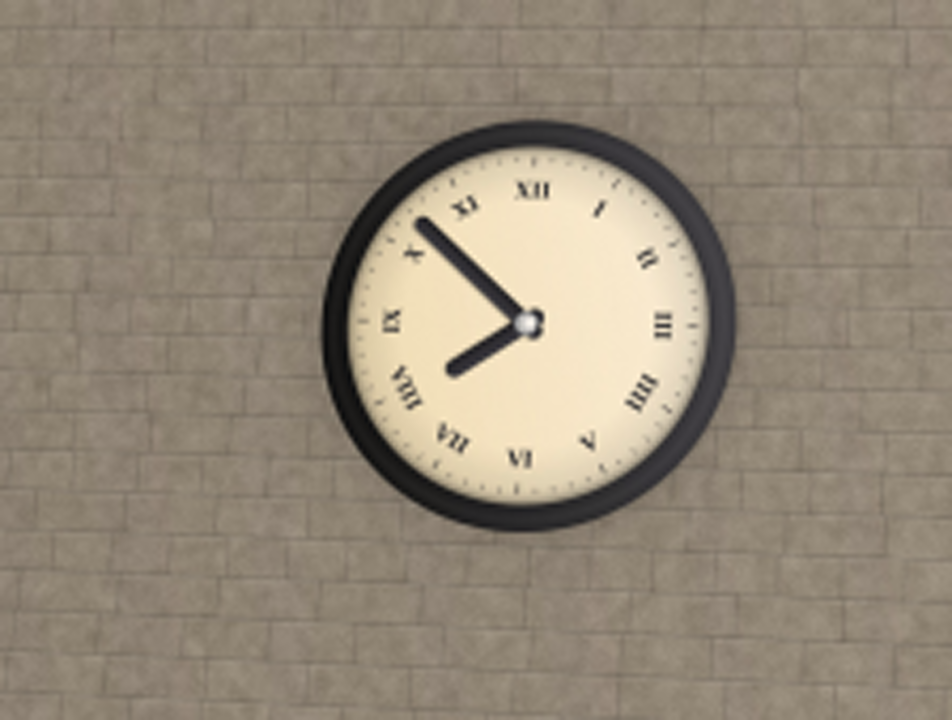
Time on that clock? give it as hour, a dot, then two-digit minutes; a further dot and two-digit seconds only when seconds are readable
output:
7.52
